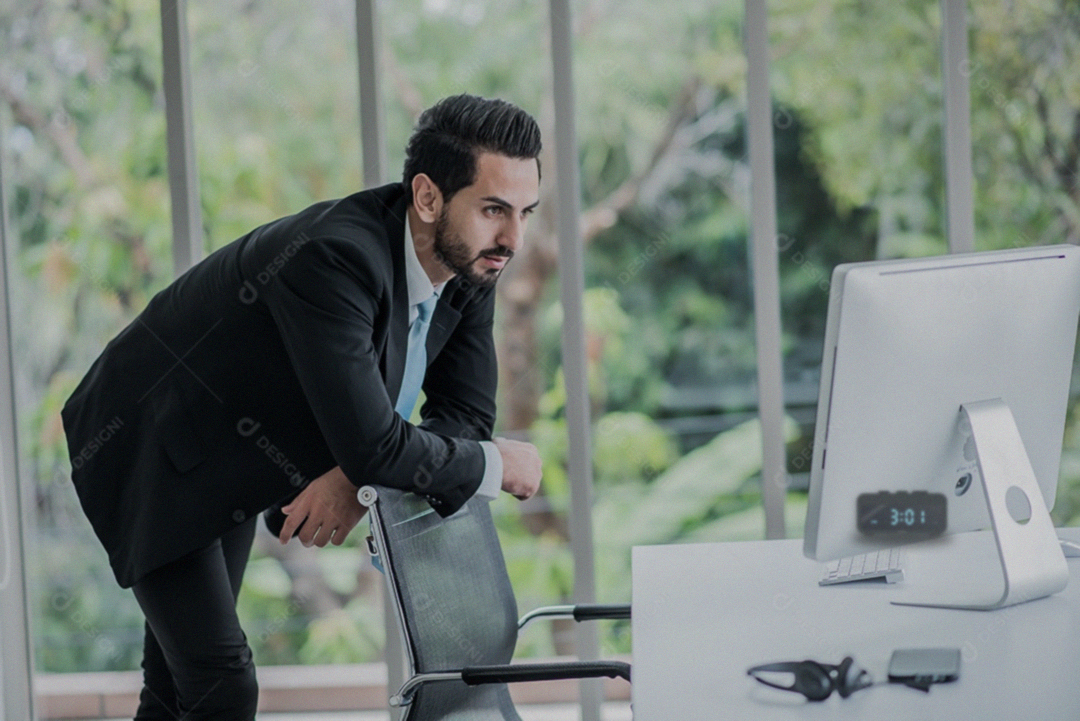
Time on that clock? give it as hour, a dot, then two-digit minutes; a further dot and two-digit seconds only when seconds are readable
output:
3.01
